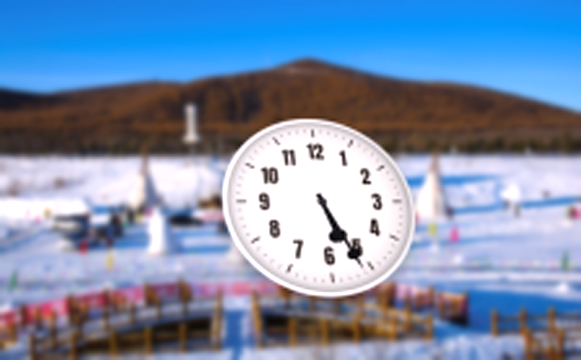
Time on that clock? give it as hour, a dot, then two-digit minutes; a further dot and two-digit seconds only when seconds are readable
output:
5.26
